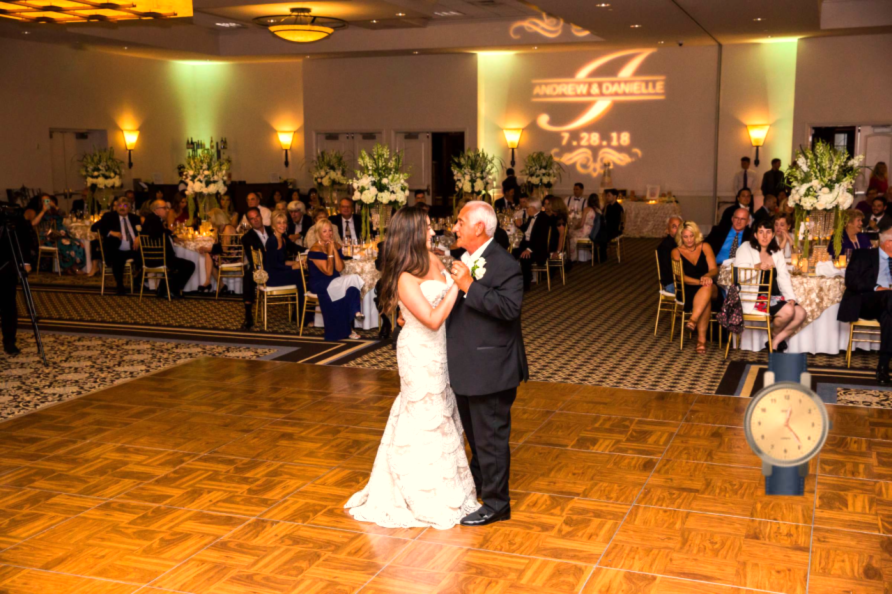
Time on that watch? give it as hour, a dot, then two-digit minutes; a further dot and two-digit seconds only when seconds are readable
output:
12.24
